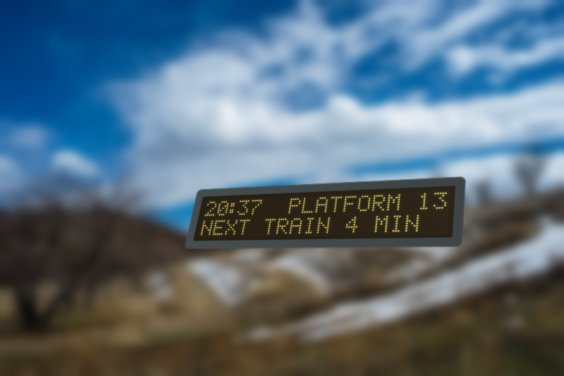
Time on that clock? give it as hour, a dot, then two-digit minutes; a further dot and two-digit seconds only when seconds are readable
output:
20.37
